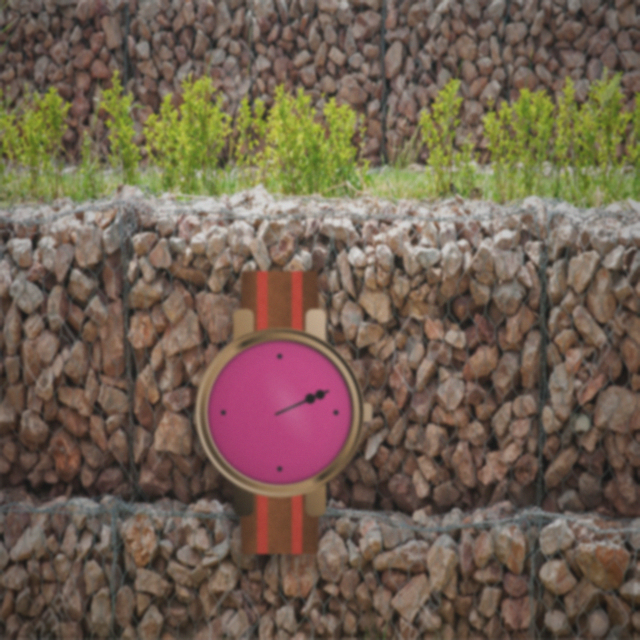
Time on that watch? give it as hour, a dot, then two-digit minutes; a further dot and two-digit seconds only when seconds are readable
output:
2.11
